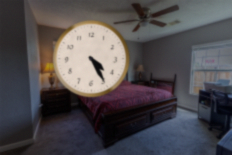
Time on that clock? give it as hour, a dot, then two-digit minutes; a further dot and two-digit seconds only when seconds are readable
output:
4.25
